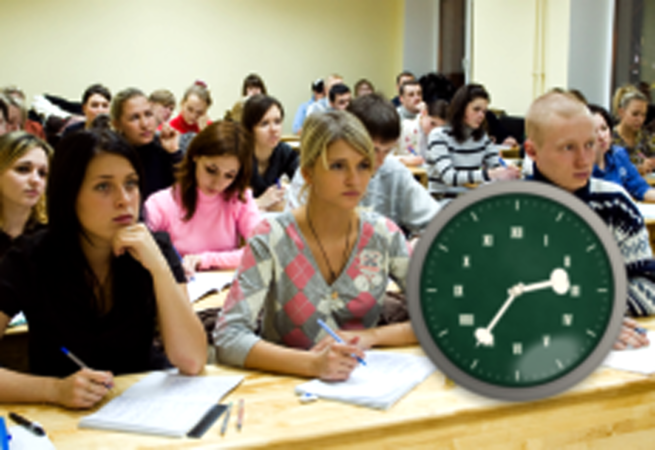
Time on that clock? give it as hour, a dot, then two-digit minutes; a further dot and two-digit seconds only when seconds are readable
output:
2.36
